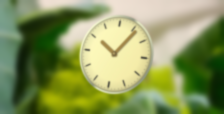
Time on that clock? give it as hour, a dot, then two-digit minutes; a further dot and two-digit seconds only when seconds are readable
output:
10.06
